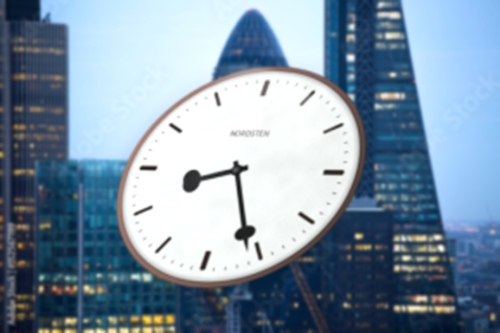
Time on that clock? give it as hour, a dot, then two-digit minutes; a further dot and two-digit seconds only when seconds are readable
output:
8.26
